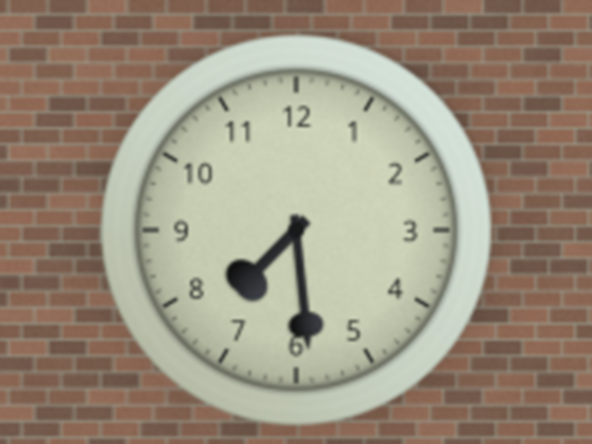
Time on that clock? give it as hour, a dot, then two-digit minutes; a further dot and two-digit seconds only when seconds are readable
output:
7.29
